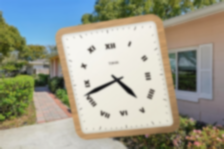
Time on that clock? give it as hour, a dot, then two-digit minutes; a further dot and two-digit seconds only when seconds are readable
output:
4.42
